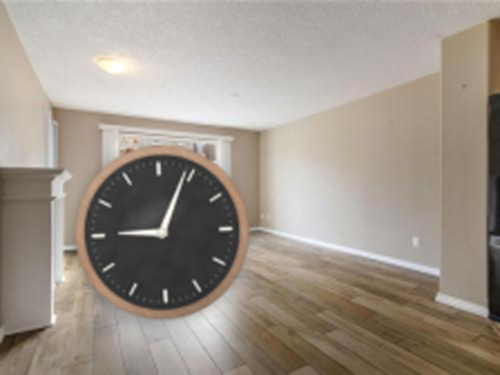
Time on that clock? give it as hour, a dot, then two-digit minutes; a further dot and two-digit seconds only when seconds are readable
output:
9.04
